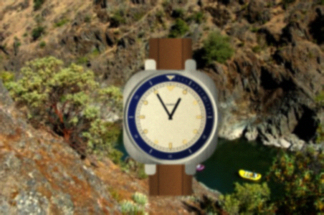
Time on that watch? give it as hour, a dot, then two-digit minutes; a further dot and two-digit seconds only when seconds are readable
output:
12.55
